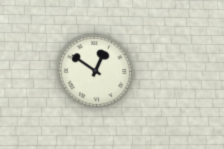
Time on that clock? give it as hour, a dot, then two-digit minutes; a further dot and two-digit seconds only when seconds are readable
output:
12.51
